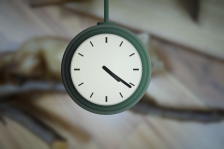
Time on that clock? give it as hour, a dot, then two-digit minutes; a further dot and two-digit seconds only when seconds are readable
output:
4.21
